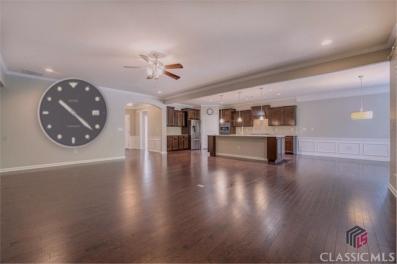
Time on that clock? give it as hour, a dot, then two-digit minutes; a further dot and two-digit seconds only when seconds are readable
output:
10.22
